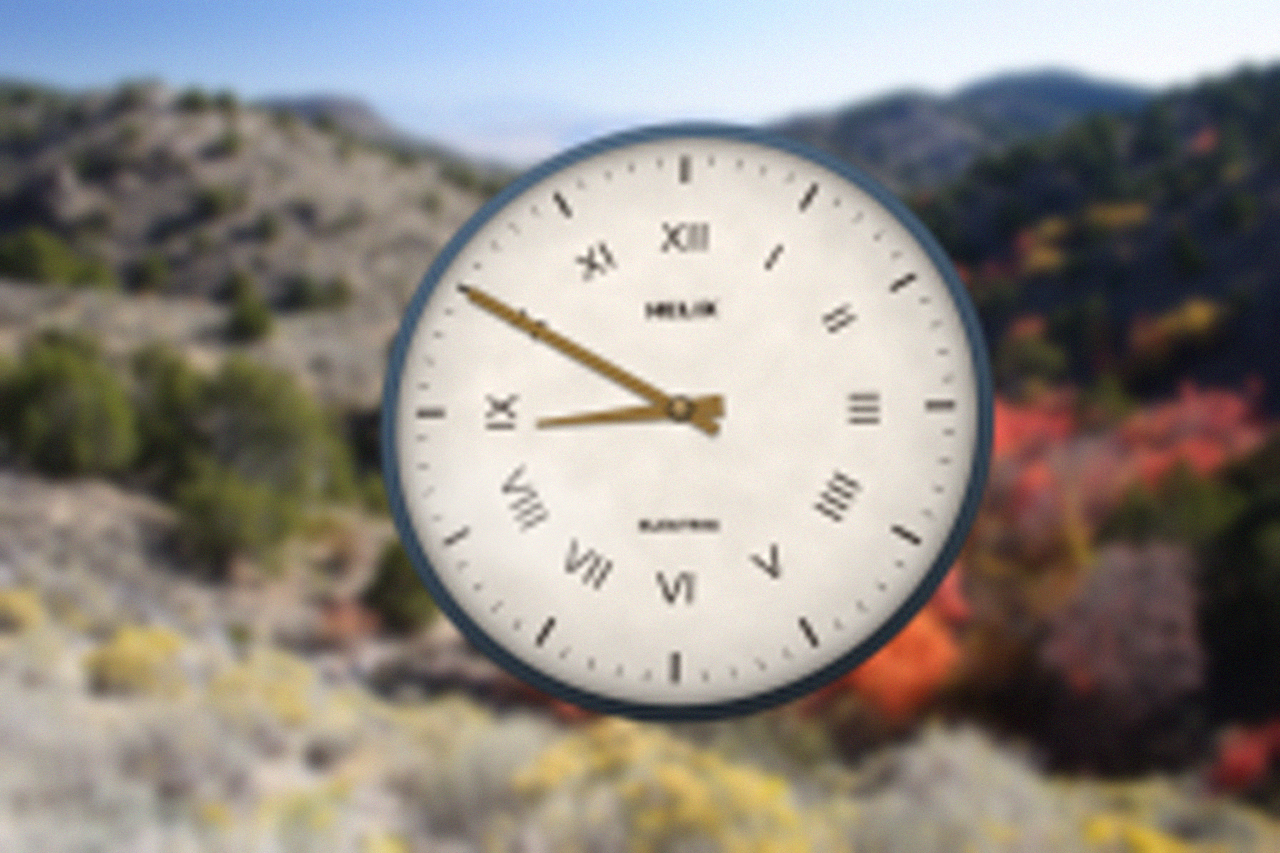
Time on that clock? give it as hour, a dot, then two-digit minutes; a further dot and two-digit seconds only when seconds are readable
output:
8.50
